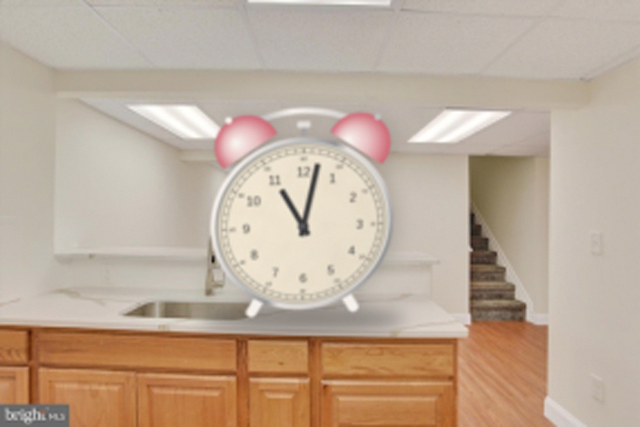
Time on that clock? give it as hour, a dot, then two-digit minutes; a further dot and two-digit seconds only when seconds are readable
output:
11.02
